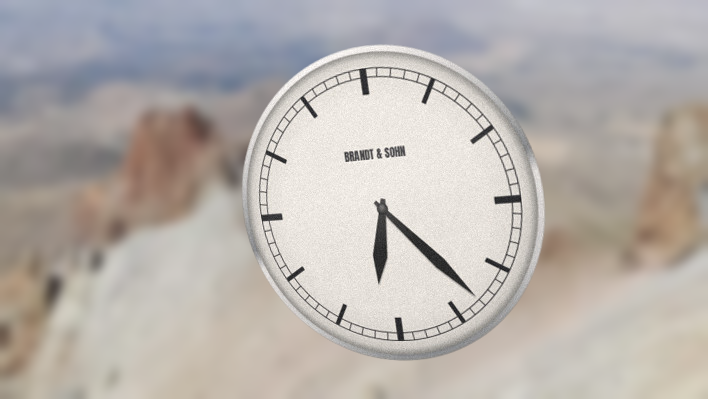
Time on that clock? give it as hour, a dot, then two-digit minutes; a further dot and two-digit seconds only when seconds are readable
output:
6.23
